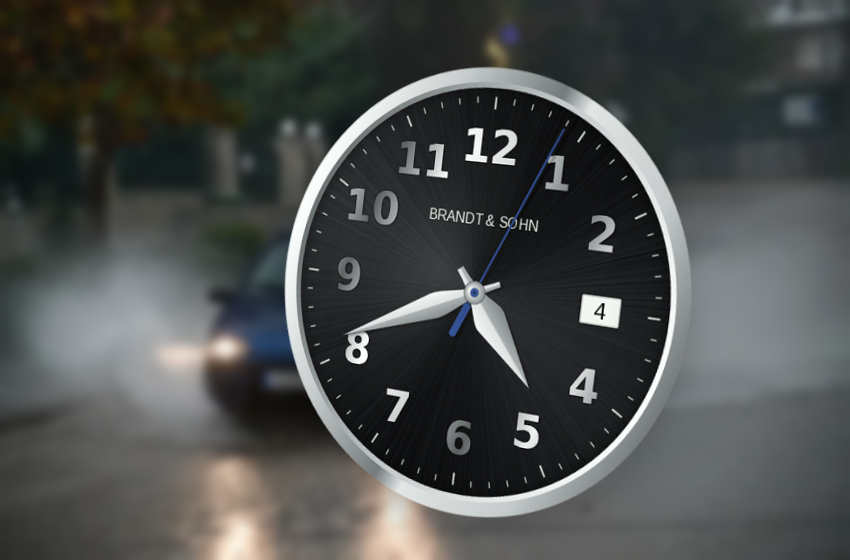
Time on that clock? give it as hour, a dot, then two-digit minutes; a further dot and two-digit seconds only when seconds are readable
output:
4.41.04
